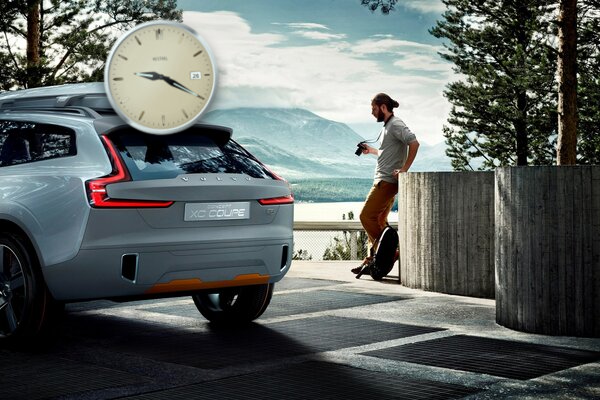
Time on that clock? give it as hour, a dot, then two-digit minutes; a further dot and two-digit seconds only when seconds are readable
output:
9.20
